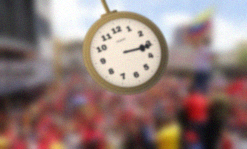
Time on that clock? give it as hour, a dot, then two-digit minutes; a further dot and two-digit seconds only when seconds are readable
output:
3.16
